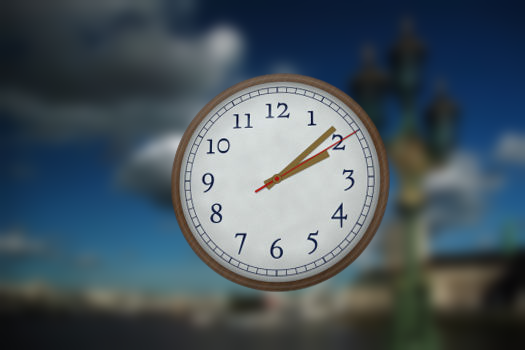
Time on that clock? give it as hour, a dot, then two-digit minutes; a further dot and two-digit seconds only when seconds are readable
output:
2.08.10
